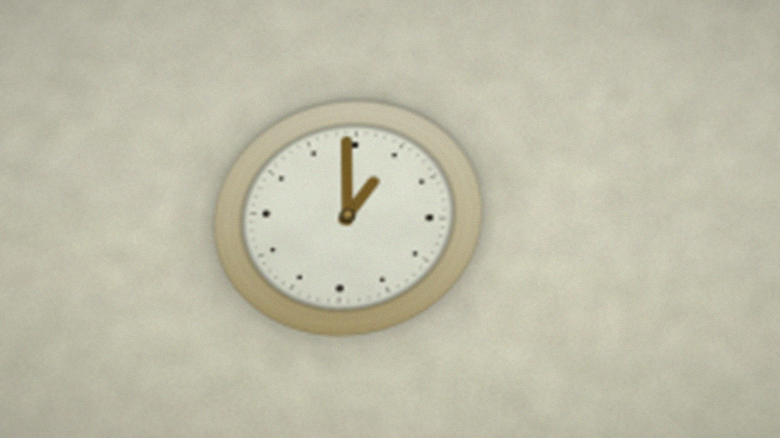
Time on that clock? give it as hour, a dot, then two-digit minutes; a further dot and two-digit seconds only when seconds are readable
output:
12.59
